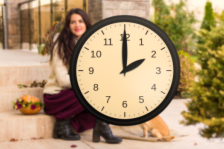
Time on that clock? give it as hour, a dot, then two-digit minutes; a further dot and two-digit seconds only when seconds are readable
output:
2.00
